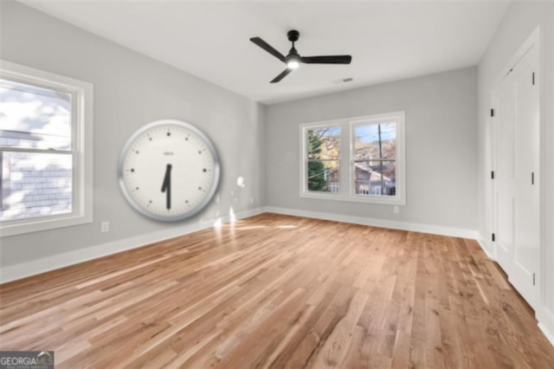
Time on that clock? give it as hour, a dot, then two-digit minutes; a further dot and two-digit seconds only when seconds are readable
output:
6.30
